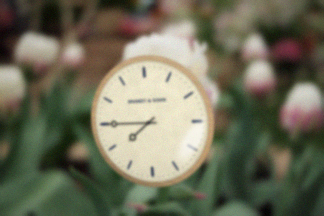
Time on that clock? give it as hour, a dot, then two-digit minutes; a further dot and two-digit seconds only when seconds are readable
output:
7.45
